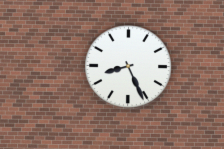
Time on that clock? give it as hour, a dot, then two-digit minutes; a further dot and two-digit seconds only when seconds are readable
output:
8.26
